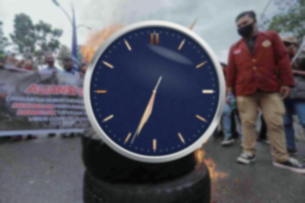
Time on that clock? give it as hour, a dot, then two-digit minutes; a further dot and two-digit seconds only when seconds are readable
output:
6.33.34
